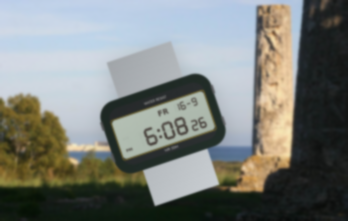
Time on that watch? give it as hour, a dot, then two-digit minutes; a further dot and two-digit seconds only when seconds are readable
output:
6.08.26
